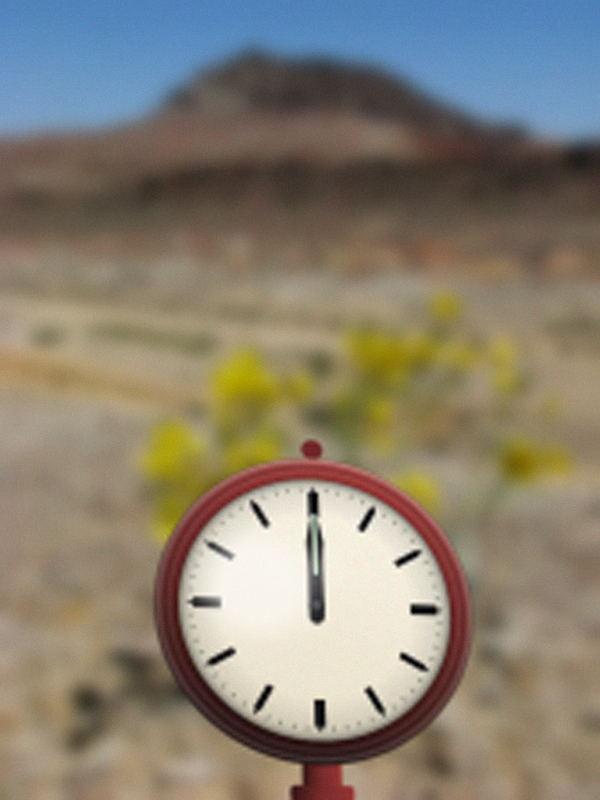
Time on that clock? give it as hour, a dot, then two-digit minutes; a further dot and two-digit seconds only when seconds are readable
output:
12.00
